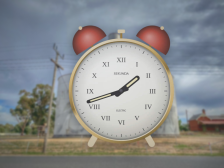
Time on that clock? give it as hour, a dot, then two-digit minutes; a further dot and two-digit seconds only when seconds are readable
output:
1.42
